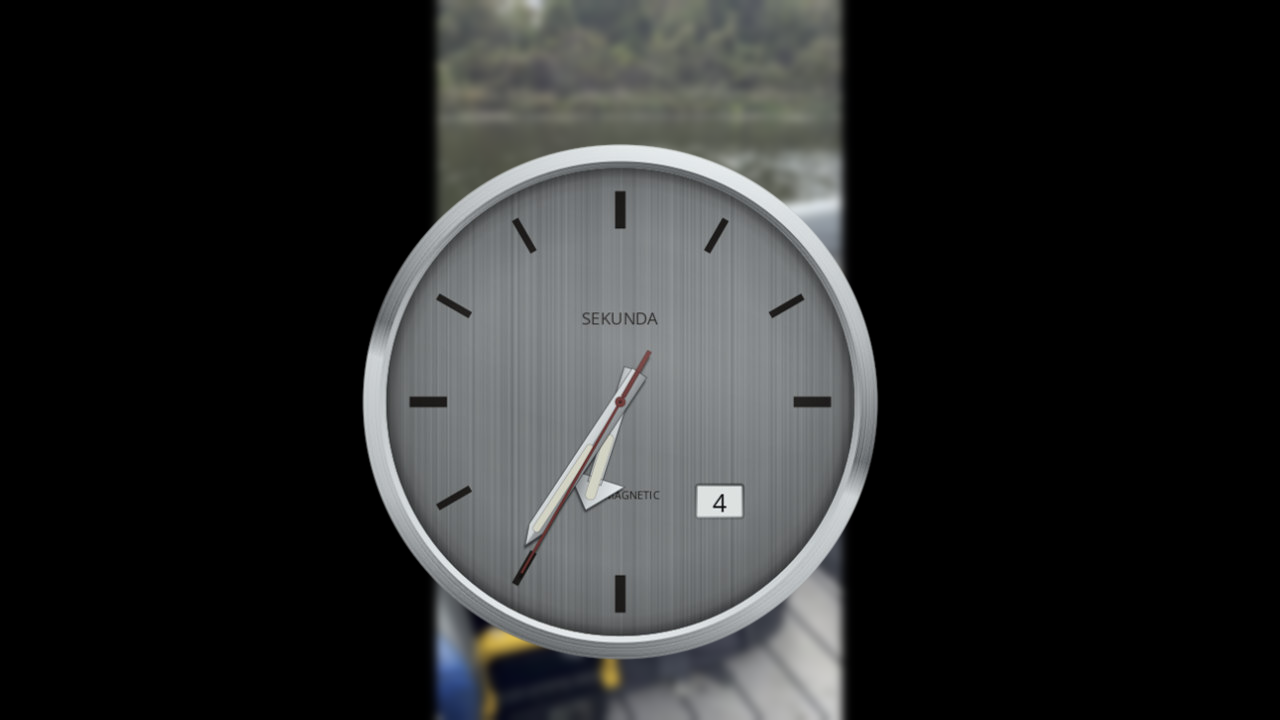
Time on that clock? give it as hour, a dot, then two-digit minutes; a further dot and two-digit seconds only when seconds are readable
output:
6.35.35
